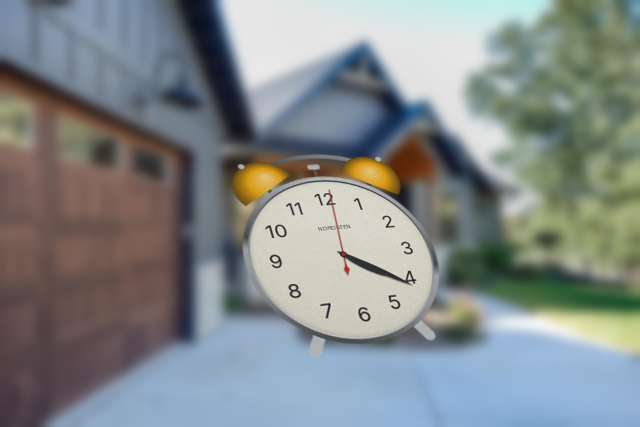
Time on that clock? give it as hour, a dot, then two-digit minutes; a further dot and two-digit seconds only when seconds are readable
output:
4.21.01
